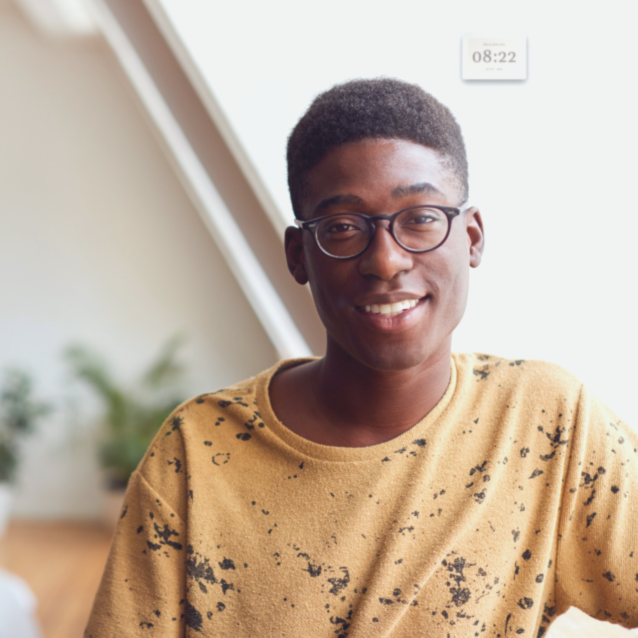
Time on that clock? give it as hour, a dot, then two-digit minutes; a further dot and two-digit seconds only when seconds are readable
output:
8.22
